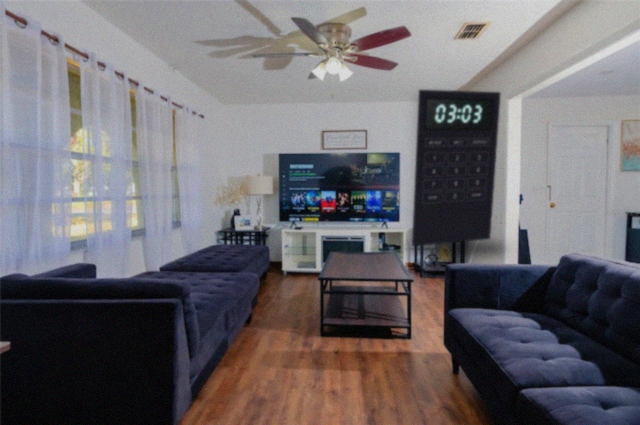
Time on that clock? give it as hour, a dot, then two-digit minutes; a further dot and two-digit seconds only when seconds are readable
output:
3.03
